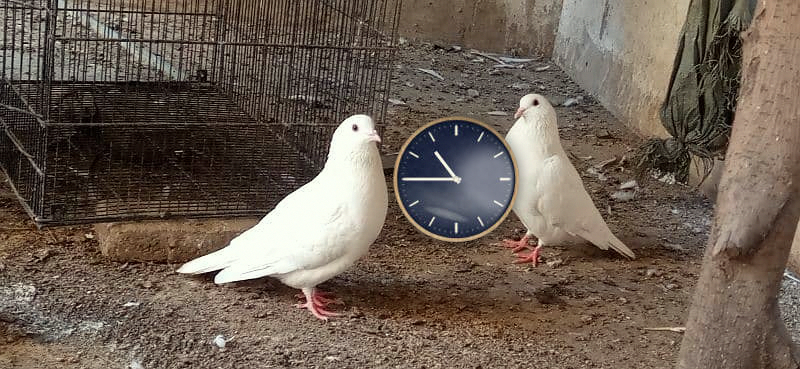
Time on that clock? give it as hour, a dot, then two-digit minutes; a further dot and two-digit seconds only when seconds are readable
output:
10.45
